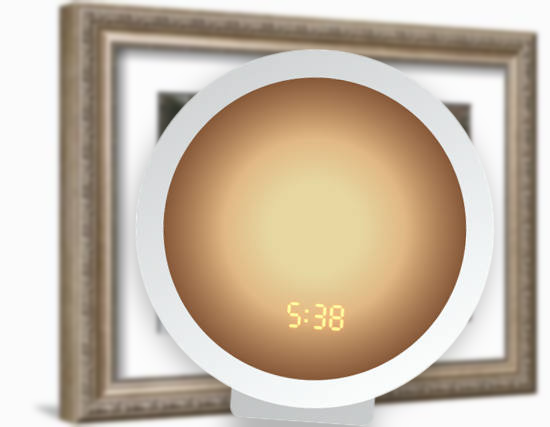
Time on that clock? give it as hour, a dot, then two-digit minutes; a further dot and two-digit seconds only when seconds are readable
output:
5.38
